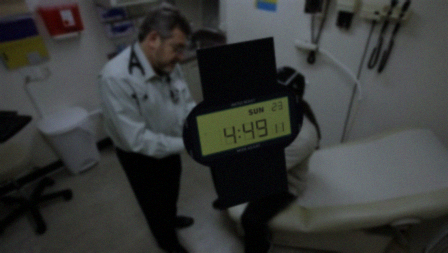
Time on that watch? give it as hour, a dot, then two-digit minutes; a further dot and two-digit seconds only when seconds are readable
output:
4.49
